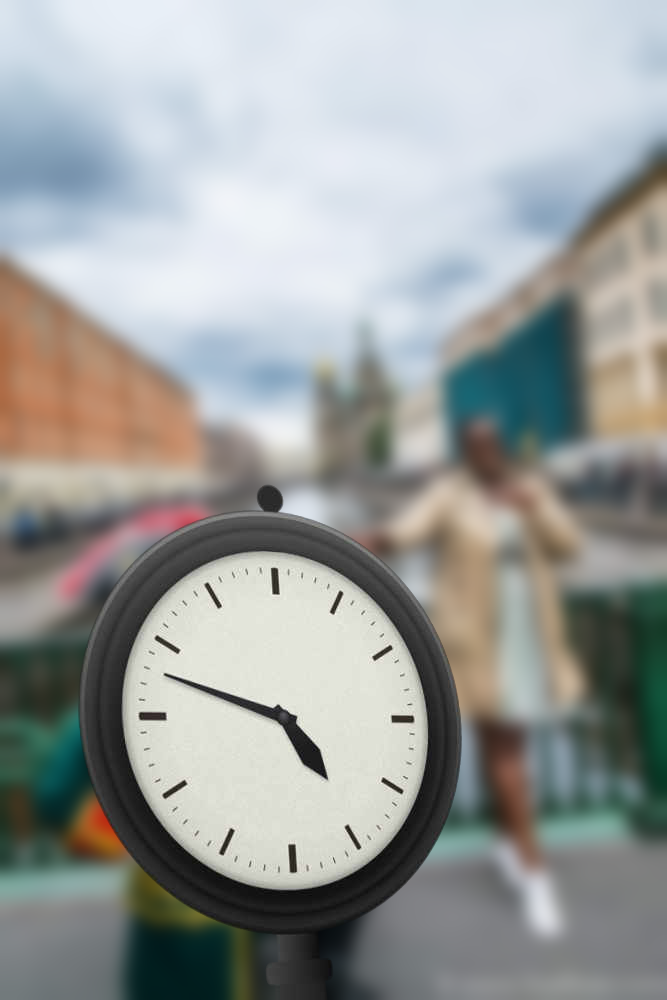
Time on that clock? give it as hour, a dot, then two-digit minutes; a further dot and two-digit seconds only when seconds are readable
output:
4.48
